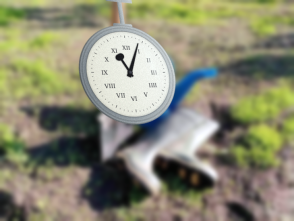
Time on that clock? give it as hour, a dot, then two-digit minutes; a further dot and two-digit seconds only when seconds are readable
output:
11.04
